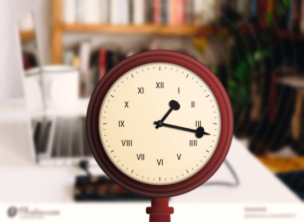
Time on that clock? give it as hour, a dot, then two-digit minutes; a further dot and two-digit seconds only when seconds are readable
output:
1.17
